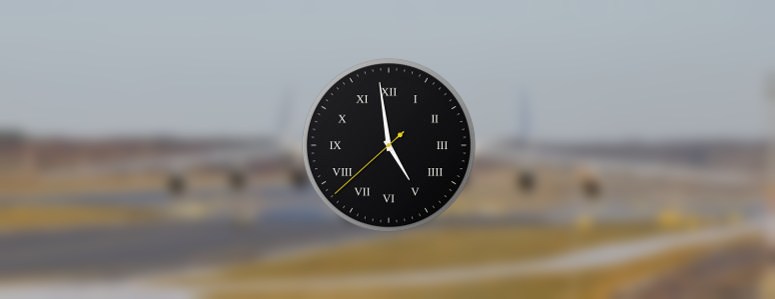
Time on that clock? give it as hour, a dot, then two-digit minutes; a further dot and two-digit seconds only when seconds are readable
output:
4.58.38
